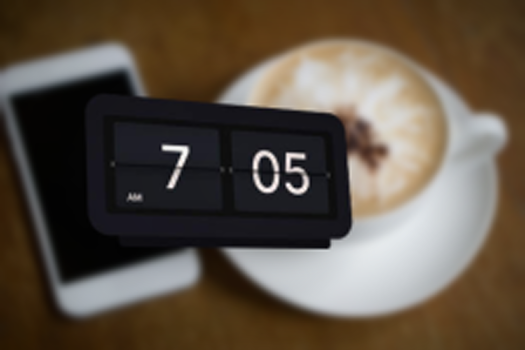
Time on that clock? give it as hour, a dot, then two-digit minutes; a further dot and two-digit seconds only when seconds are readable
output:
7.05
